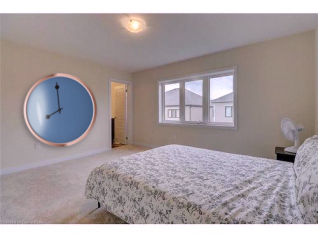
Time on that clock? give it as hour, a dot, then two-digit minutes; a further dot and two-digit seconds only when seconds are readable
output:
7.59
